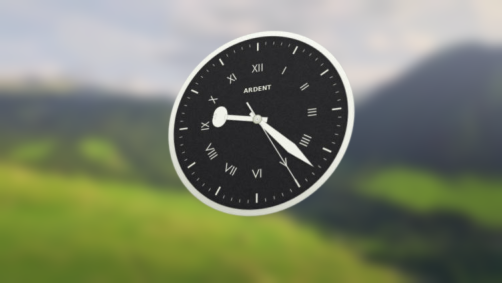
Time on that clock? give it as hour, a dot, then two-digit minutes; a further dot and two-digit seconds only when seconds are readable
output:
9.22.25
